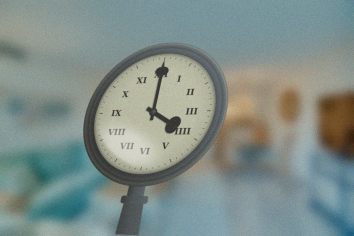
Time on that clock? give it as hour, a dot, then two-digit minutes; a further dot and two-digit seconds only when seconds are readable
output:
4.00
